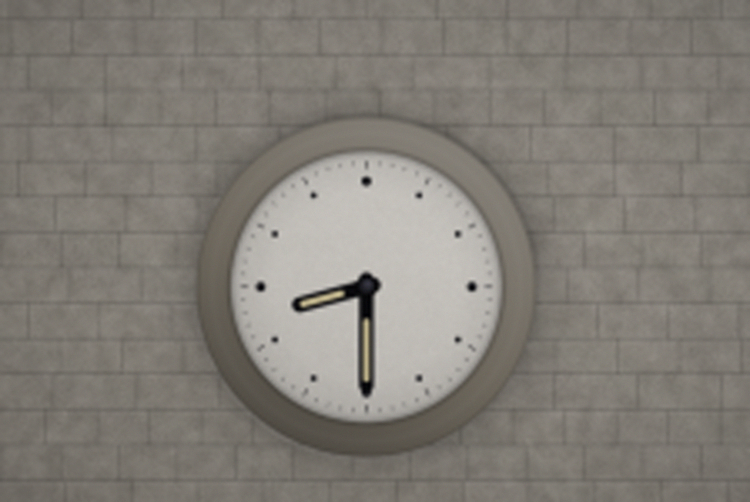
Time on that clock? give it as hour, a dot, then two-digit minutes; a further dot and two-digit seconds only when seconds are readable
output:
8.30
